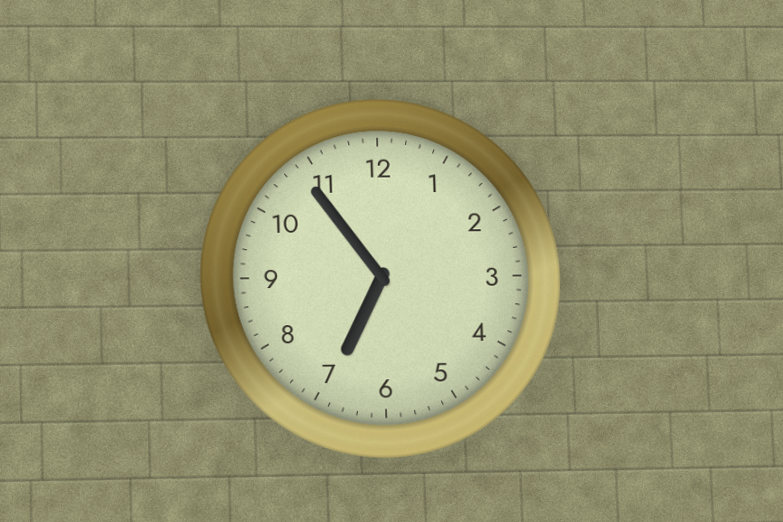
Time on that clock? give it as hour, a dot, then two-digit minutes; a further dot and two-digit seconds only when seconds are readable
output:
6.54
